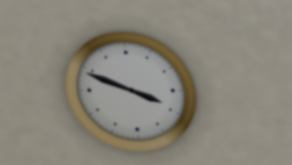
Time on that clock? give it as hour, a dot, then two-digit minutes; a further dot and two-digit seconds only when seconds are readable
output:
3.49
